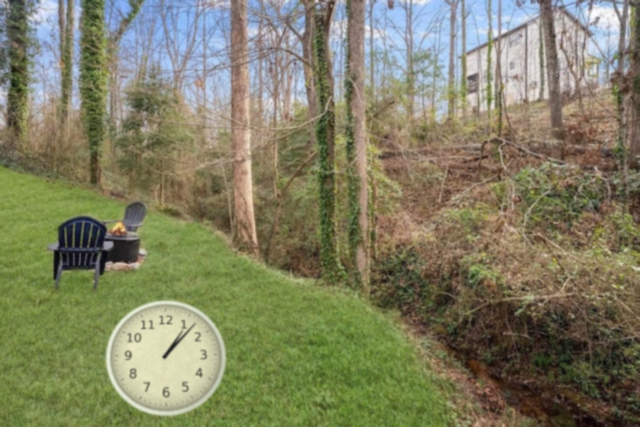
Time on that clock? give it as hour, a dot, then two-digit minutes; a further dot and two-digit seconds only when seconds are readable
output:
1.07
